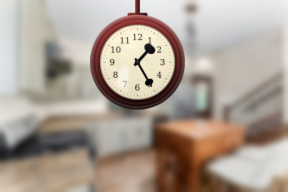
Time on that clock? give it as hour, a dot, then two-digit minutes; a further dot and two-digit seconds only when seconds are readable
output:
1.25
